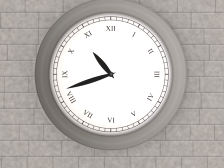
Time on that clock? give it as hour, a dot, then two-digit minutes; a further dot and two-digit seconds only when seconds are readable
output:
10.42
